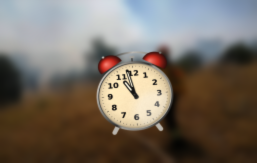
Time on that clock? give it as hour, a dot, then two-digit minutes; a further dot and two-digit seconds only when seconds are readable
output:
10.58
